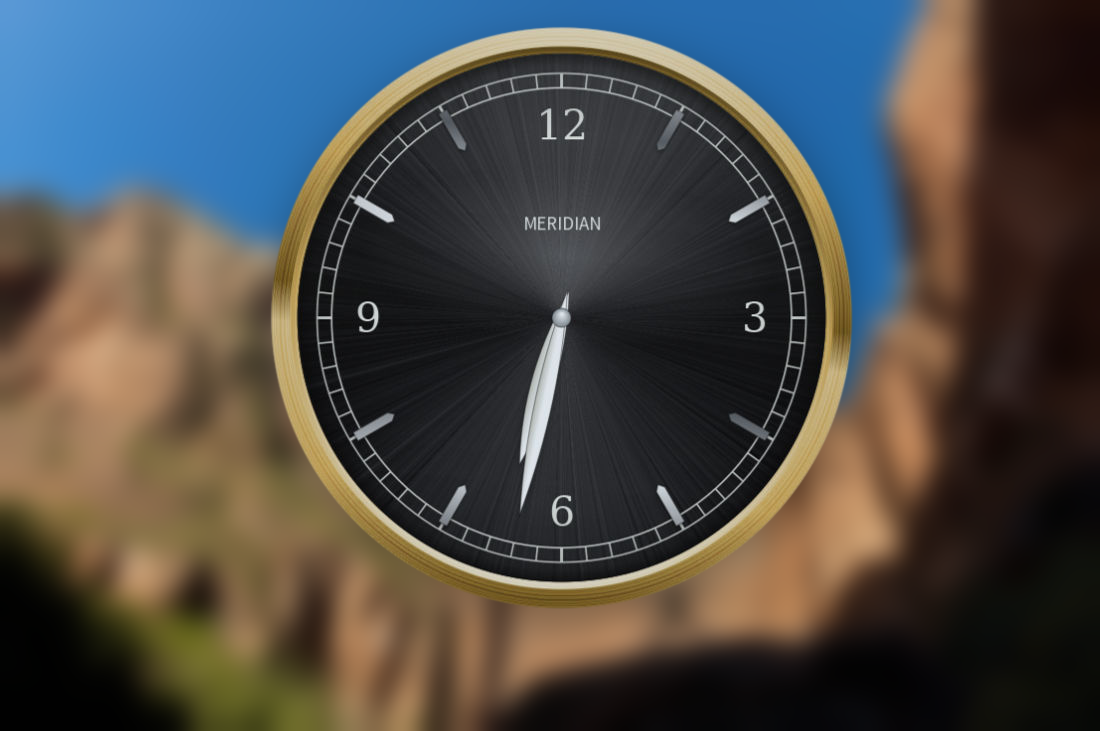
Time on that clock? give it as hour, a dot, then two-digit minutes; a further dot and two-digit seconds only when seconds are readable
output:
6.32
